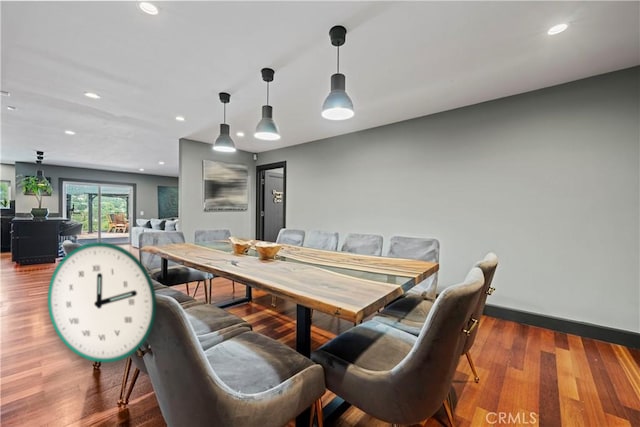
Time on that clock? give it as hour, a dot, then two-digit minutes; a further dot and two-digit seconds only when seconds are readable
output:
12.13
